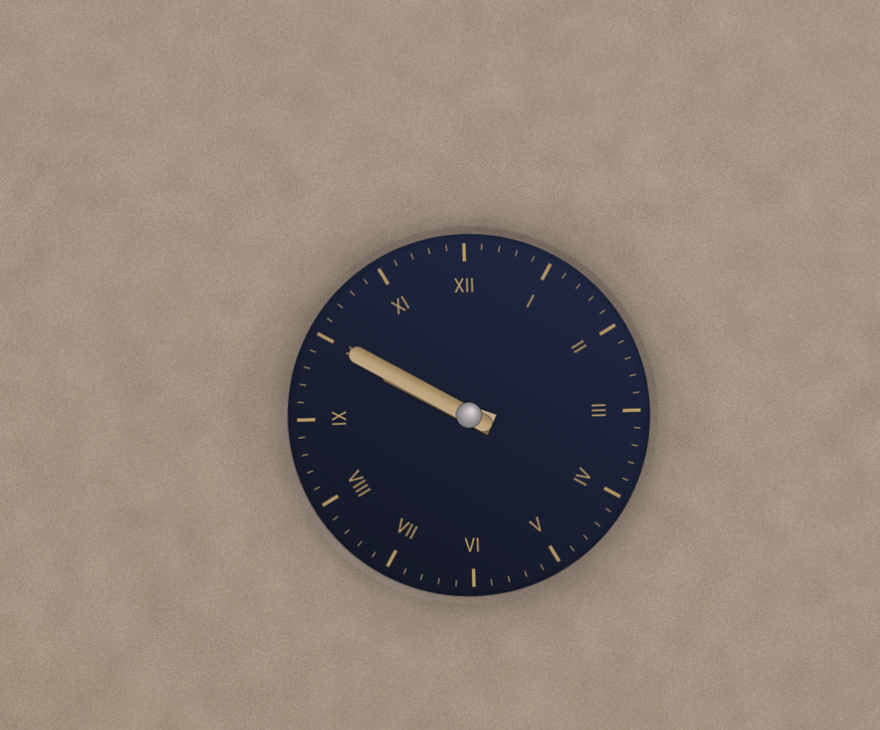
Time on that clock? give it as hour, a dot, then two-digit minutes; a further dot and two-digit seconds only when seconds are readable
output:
9.50
